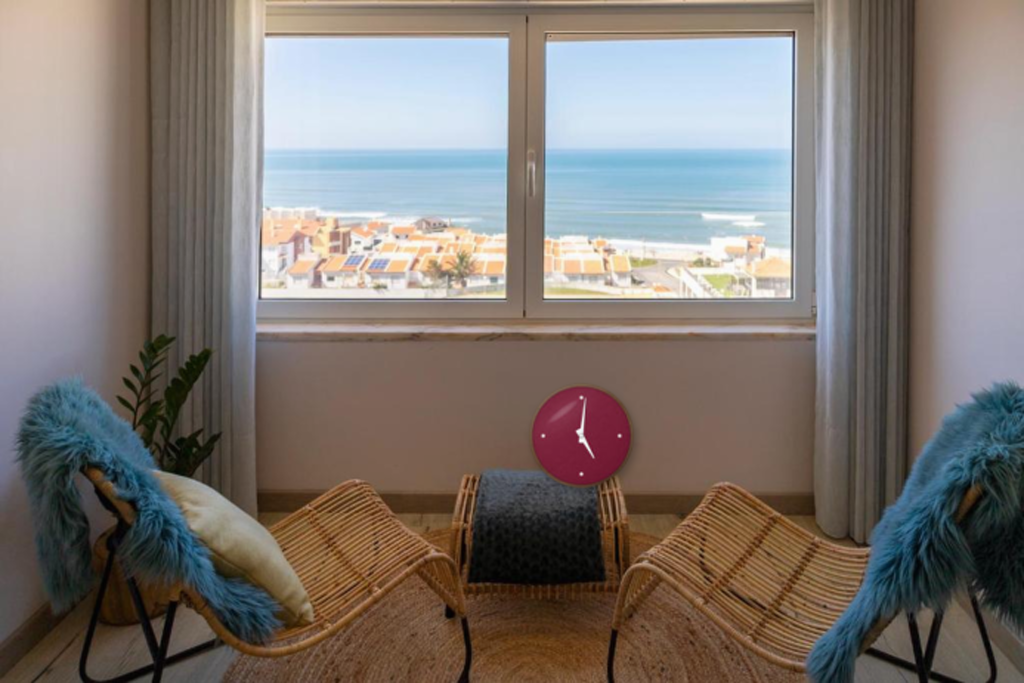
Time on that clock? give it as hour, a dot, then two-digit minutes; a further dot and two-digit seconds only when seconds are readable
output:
5.01
